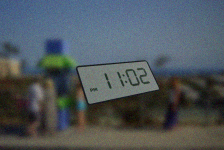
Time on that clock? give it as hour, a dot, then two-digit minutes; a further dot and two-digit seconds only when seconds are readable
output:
11.02
